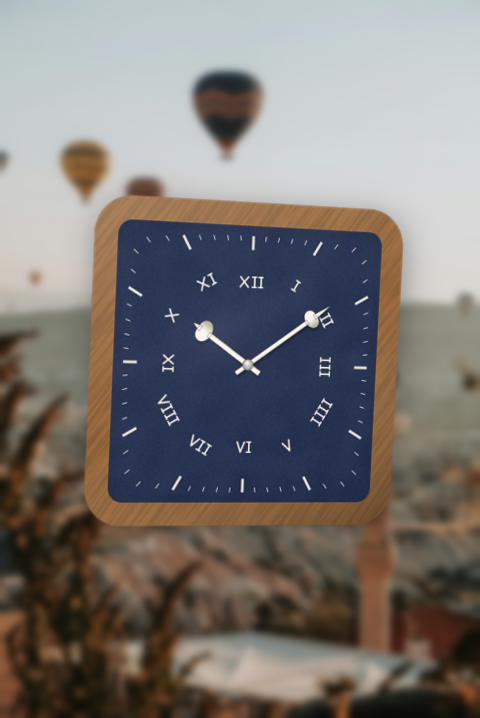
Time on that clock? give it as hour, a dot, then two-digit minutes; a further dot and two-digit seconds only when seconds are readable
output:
10.09
